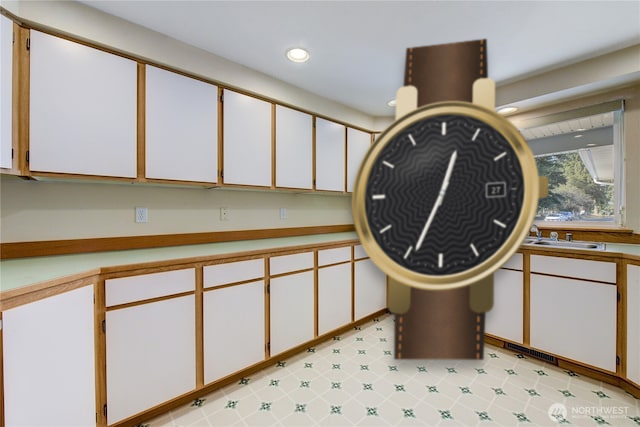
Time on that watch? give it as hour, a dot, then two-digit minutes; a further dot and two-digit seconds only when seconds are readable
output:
12.34
